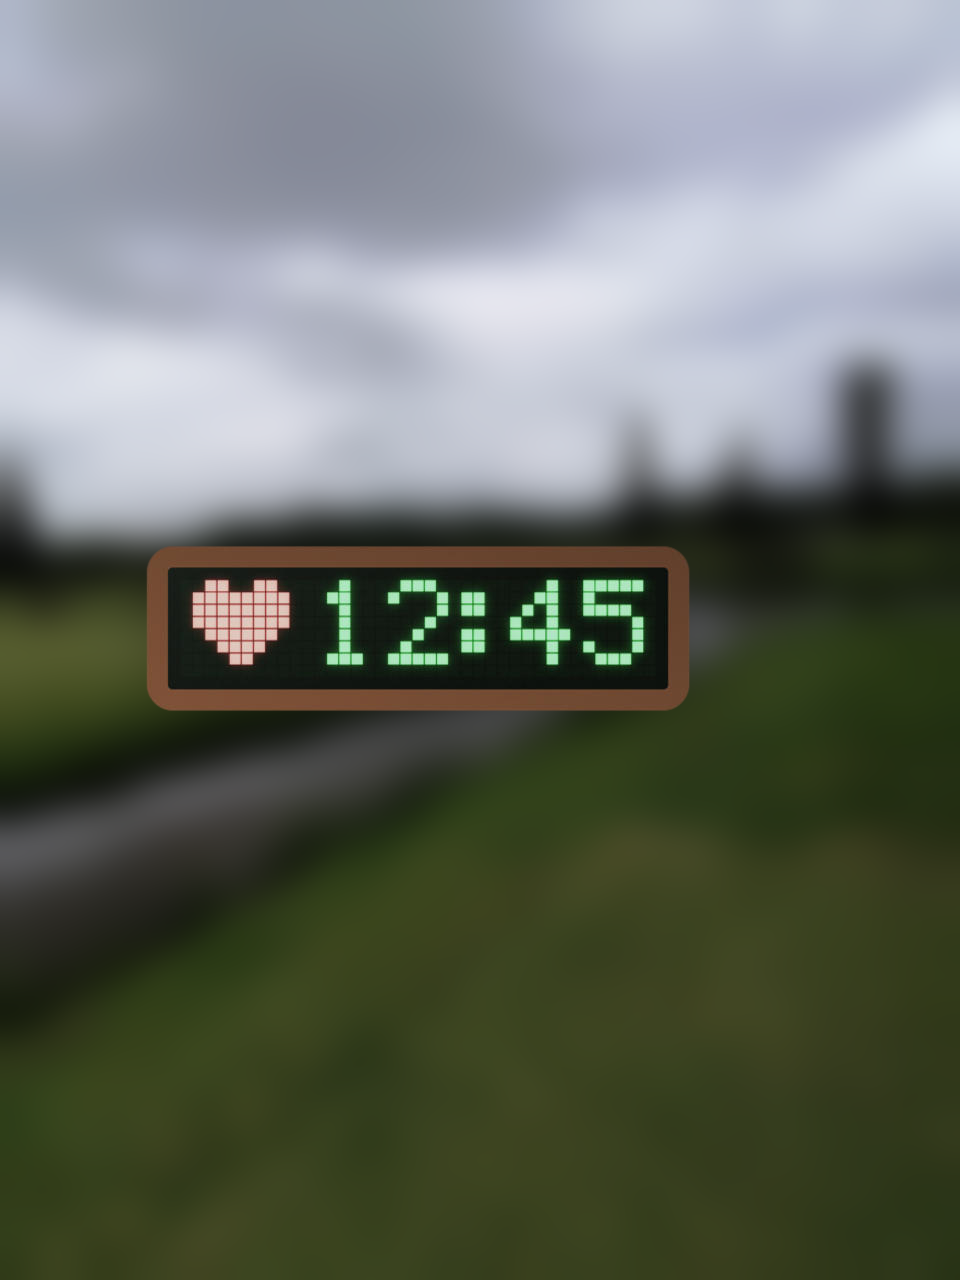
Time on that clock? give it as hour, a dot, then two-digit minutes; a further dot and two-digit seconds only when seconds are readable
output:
12.45
